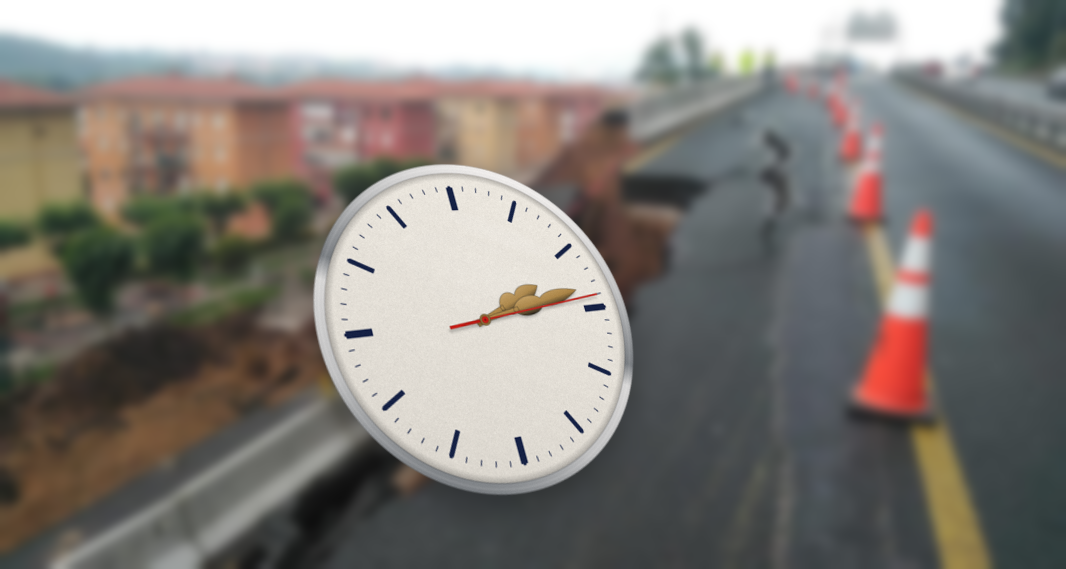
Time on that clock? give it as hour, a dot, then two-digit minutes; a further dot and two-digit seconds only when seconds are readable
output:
2.13.14
